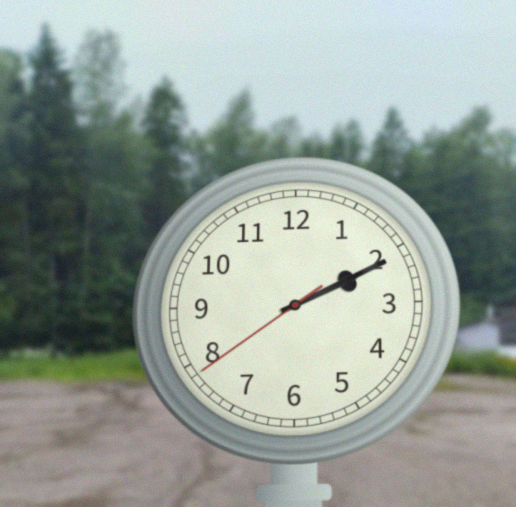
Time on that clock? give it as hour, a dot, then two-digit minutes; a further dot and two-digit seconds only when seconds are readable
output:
2.10.39
